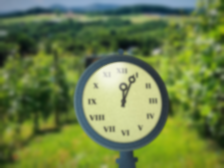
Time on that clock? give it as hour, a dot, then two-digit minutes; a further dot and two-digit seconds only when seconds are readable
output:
12.04
